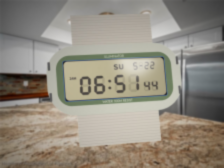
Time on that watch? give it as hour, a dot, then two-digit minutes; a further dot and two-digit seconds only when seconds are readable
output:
6.51.44
